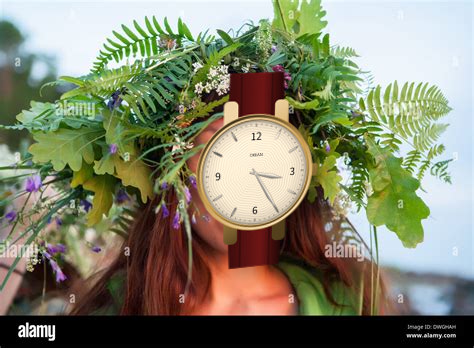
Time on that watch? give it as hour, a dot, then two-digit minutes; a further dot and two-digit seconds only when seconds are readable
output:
3.25
